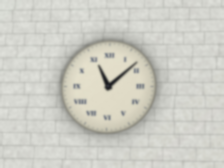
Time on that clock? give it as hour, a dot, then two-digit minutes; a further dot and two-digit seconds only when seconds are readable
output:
11.08
